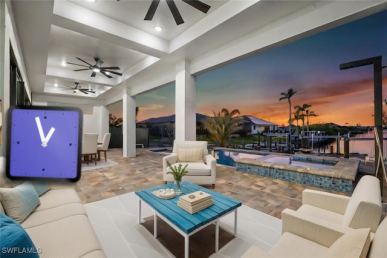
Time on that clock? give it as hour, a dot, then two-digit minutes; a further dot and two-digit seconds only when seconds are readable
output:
12.57
